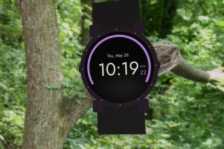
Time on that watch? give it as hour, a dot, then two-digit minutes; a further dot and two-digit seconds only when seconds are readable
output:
10.19
